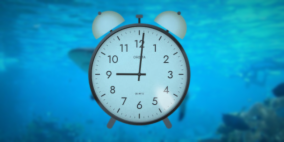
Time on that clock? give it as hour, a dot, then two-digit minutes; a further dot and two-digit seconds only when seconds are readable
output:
9.01
